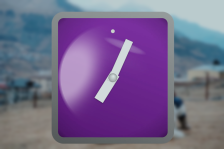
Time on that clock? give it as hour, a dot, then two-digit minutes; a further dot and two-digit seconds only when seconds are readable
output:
7.04
